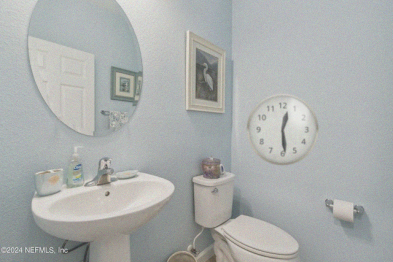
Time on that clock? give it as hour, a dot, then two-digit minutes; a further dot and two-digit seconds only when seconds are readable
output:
12.29
